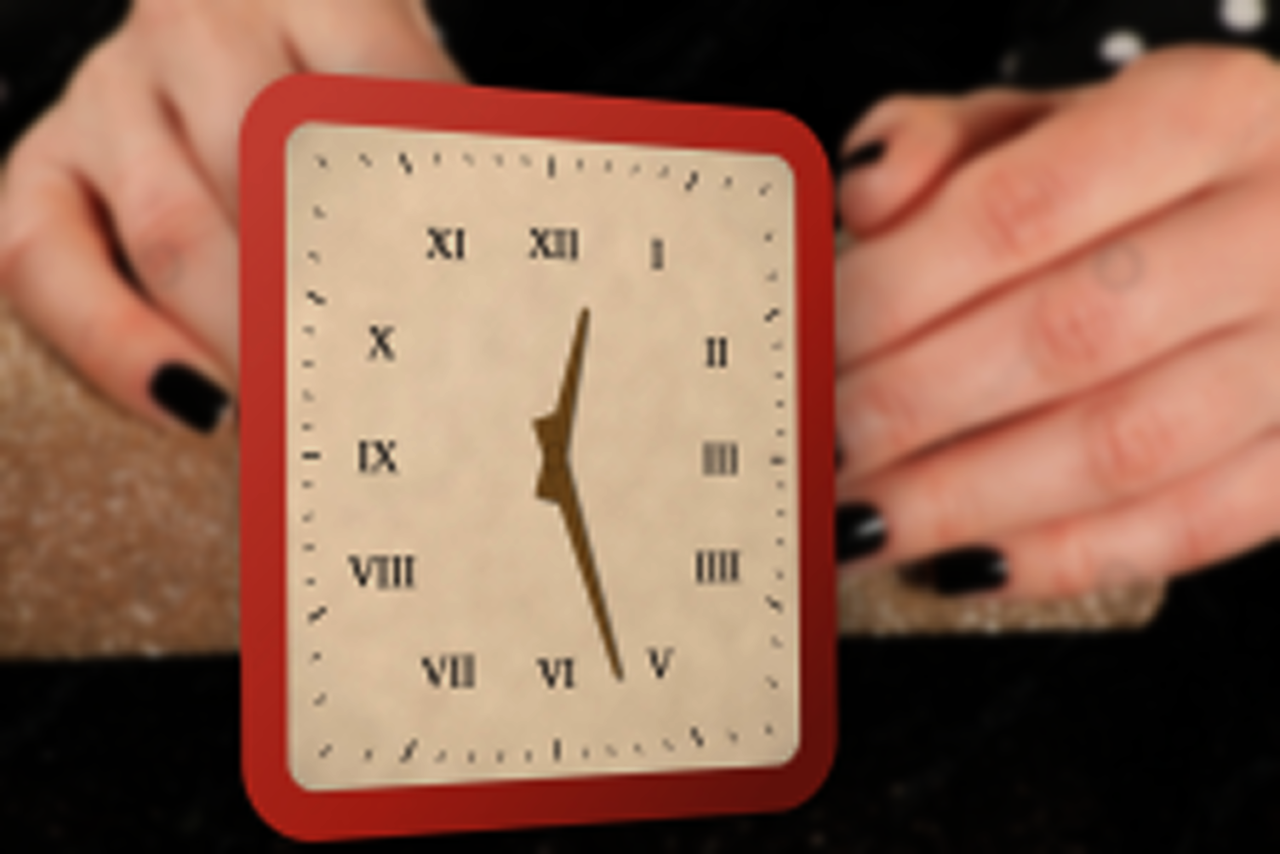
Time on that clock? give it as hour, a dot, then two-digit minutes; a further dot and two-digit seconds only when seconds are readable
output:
12.27
